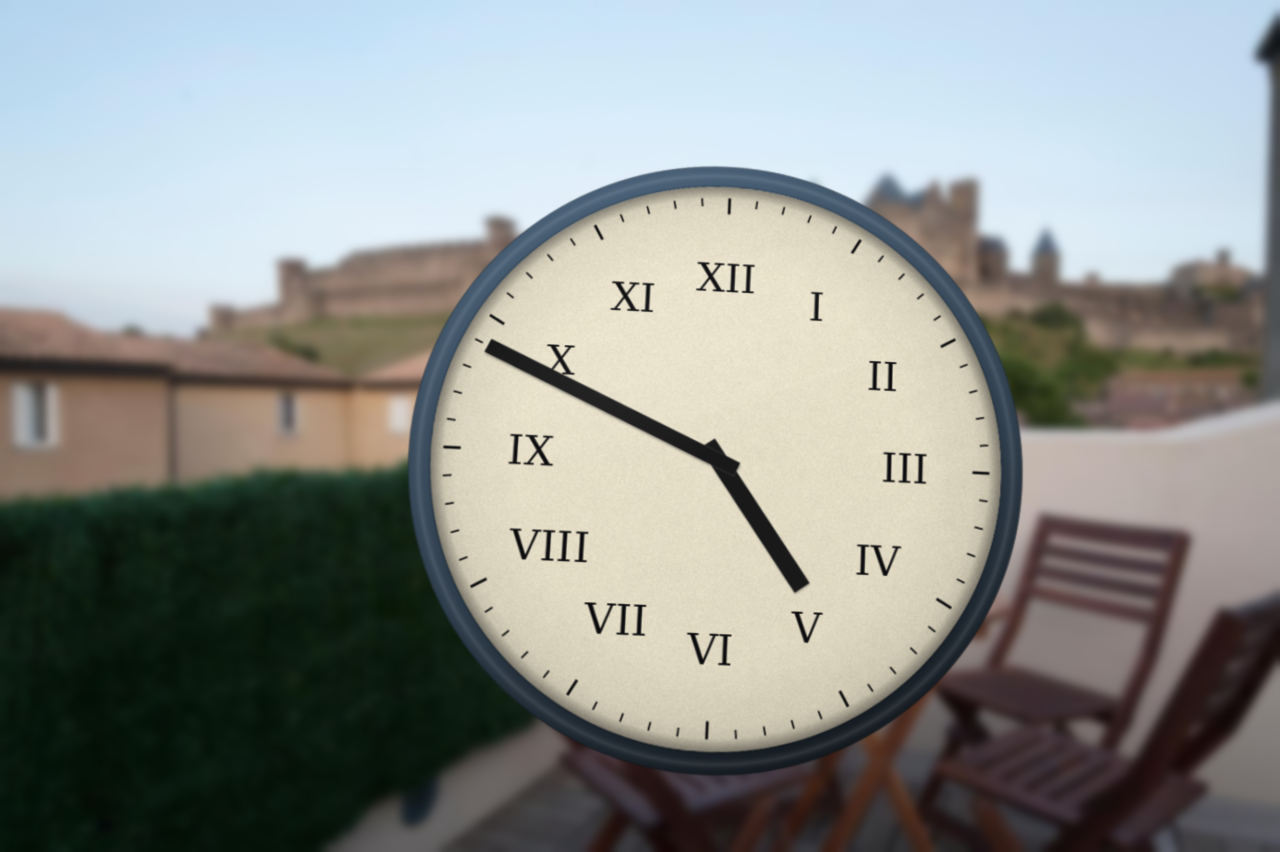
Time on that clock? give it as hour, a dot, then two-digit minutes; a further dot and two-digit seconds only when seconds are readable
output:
4.49
